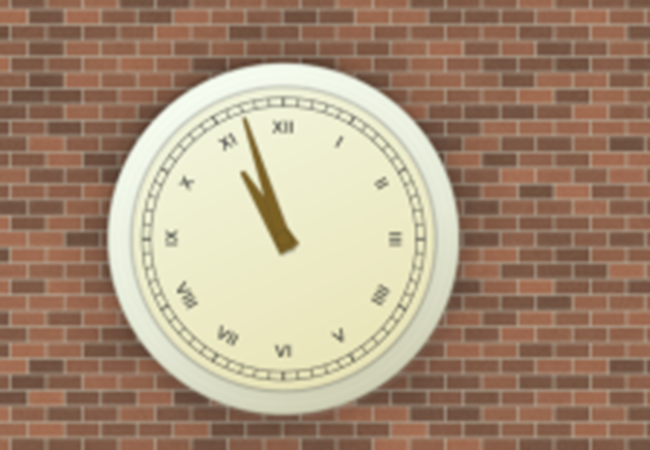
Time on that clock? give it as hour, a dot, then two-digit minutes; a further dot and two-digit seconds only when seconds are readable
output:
10.57
